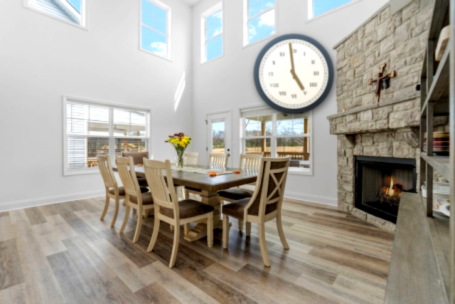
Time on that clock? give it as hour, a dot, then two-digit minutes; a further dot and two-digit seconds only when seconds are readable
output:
4.59
